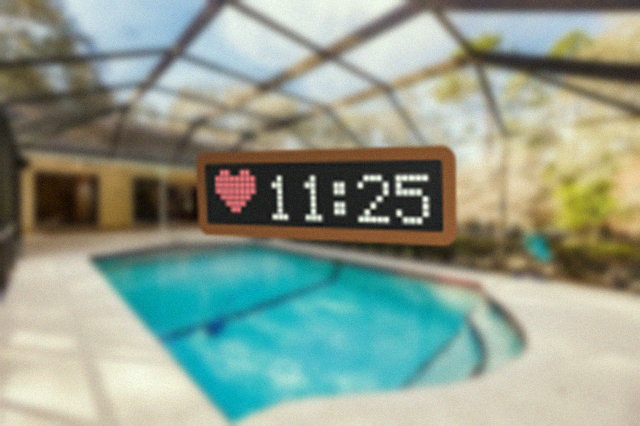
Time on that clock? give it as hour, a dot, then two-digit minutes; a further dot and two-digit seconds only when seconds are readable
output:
11.25
